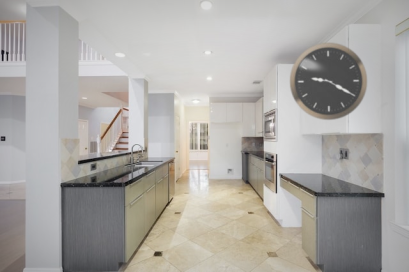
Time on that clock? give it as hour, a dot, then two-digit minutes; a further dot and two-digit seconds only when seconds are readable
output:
9.20
